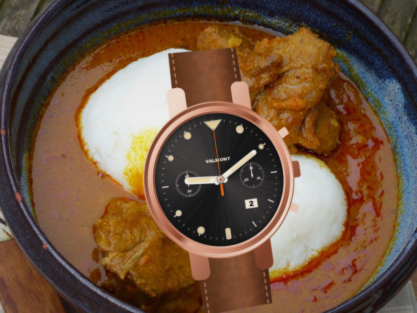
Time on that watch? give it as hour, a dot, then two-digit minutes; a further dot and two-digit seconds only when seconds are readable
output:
9.10
